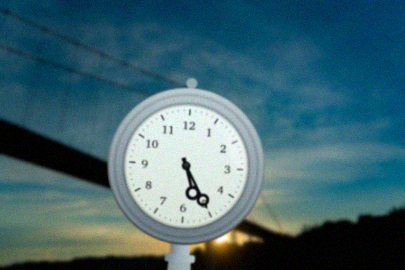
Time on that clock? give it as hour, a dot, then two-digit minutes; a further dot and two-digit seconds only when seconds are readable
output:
5.25
